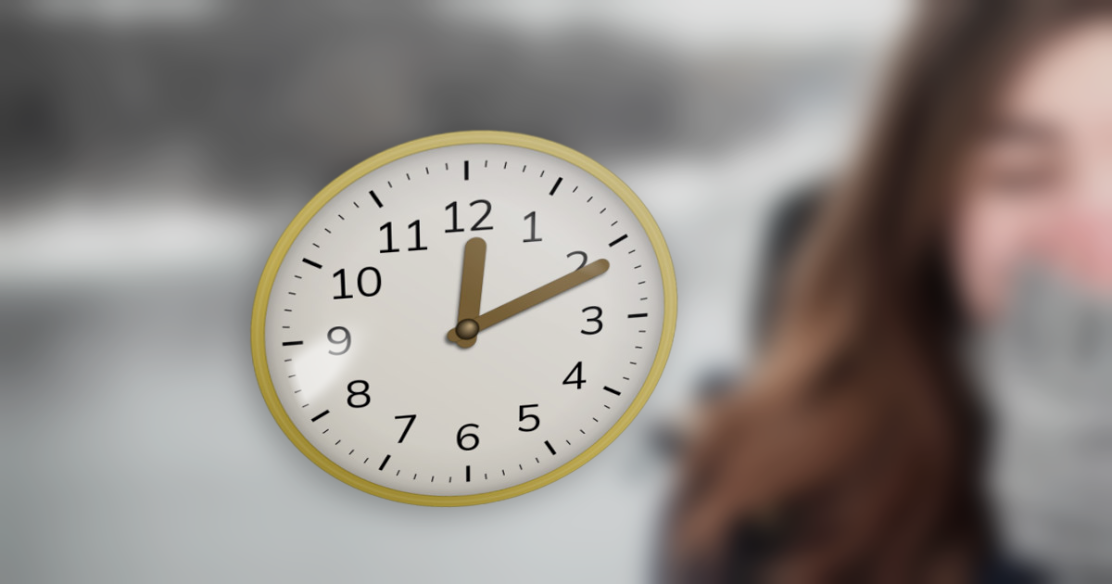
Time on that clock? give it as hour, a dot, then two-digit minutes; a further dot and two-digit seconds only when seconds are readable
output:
12.11
